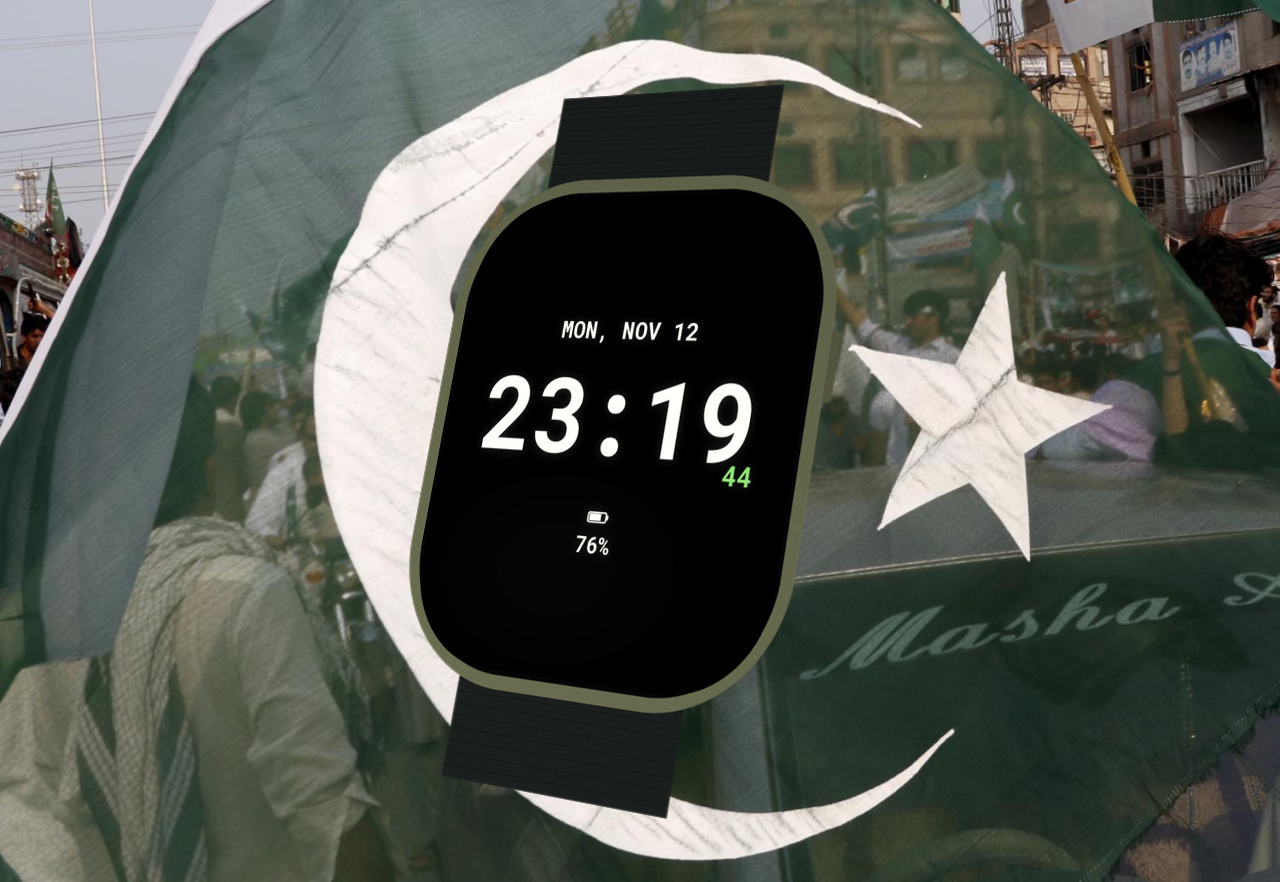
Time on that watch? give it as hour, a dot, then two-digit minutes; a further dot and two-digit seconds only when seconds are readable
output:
23.19.44
